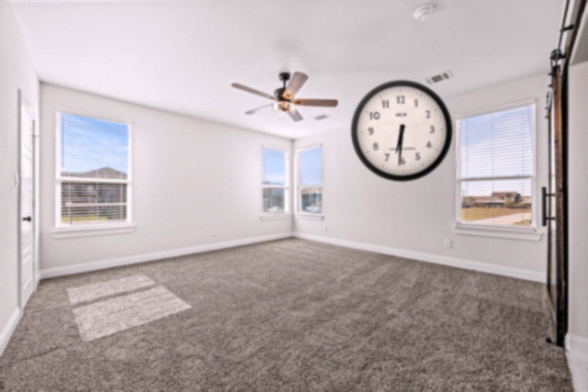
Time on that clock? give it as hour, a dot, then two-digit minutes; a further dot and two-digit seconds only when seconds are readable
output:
6.31
